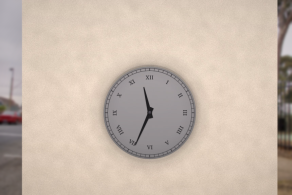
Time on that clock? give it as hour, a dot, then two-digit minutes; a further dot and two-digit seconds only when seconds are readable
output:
11.34
